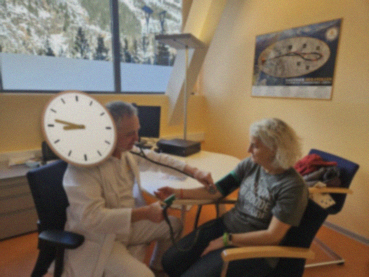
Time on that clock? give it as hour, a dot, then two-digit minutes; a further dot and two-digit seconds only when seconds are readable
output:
8.47
